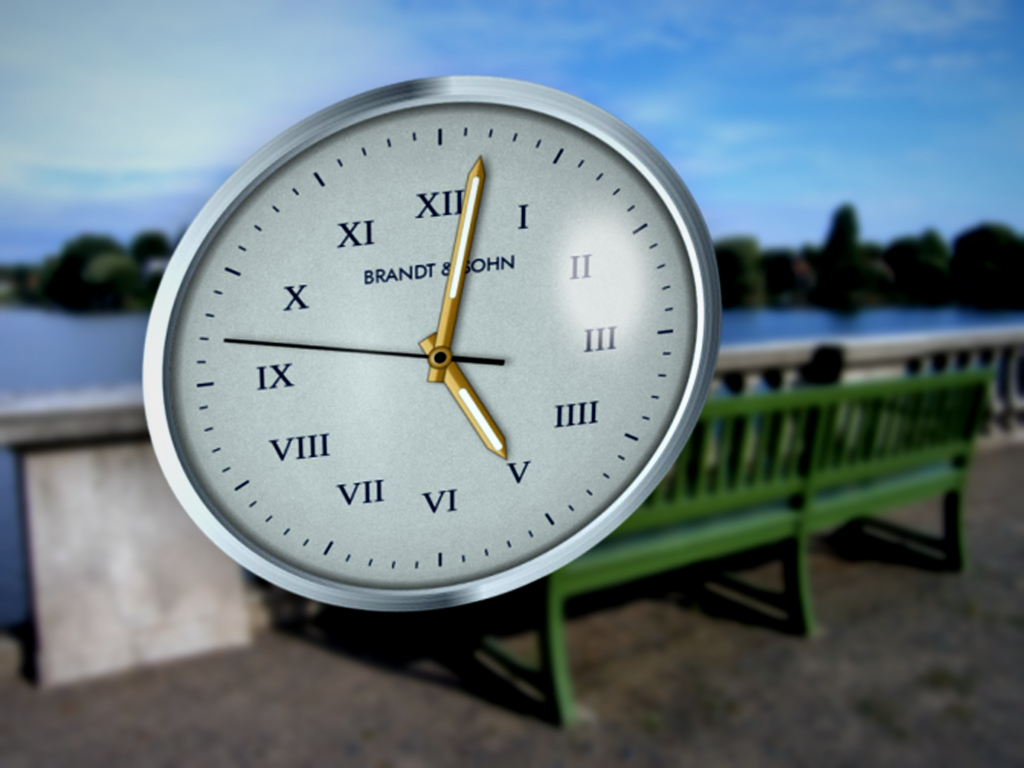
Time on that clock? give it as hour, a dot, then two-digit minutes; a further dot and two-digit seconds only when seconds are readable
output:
5.01.47
